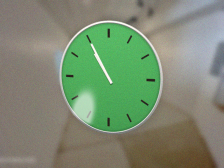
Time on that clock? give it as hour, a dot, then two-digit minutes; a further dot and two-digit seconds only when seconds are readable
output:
10.55
